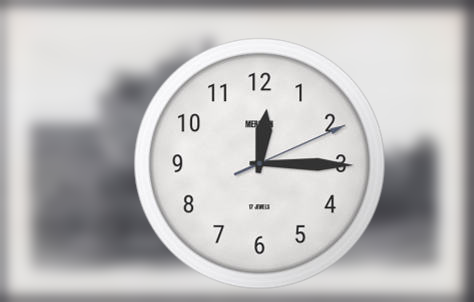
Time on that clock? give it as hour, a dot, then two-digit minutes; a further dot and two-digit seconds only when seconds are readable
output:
12.15.11
